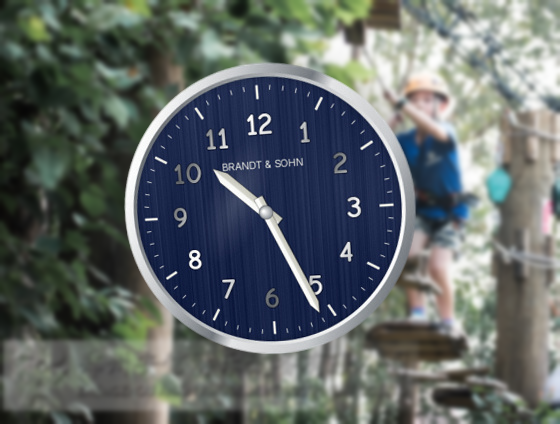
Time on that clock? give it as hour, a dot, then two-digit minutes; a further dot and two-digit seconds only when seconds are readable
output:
10.26
